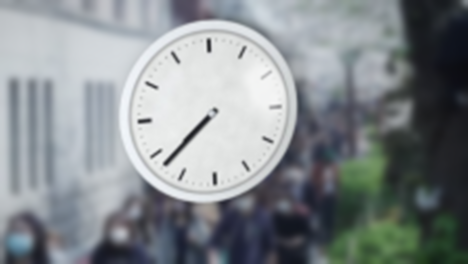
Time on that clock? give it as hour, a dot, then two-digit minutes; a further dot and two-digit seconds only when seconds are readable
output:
7.38
